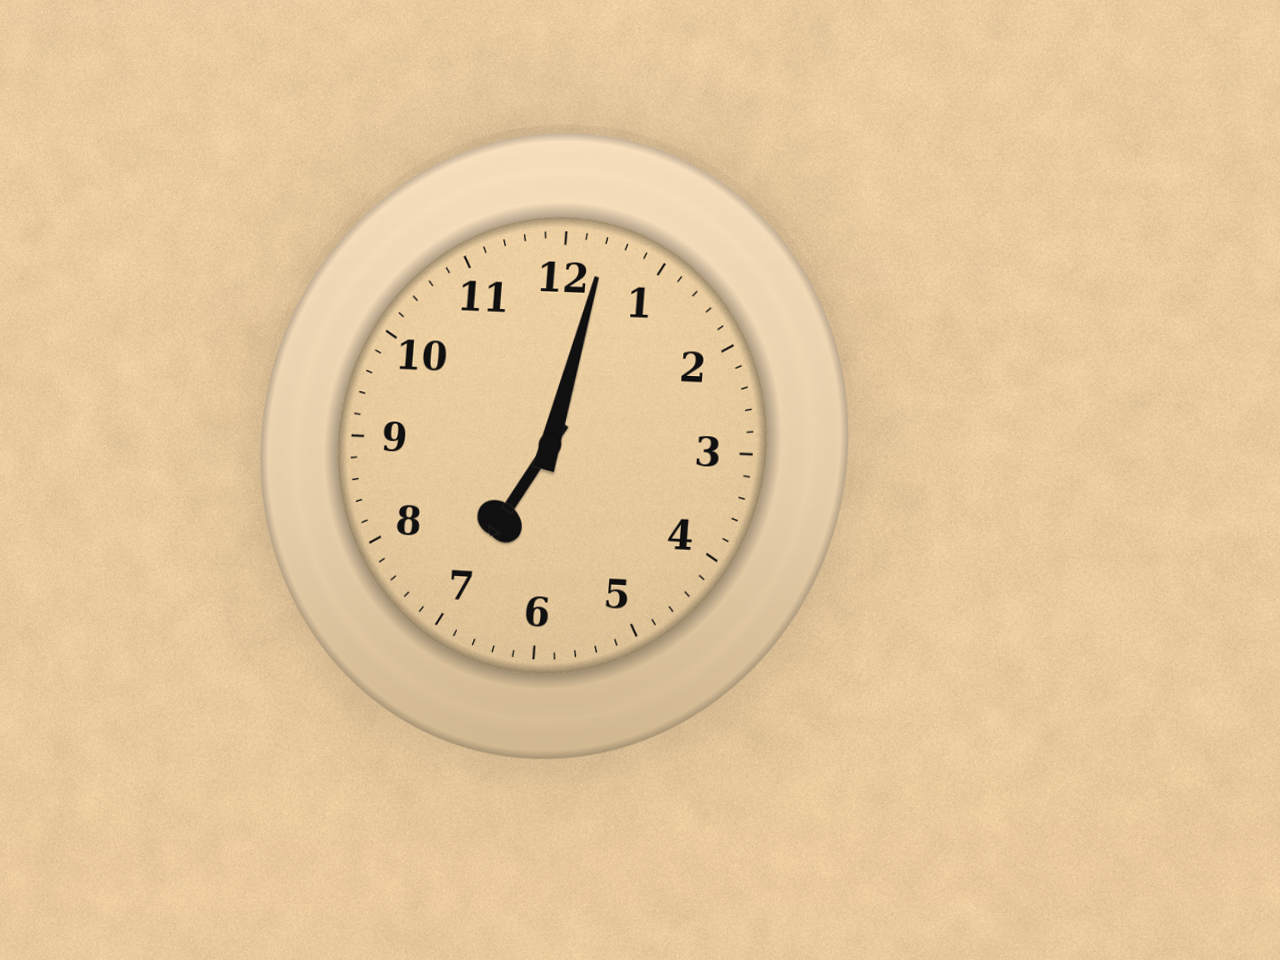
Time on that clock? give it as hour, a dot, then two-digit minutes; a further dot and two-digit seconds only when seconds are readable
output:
7.02
